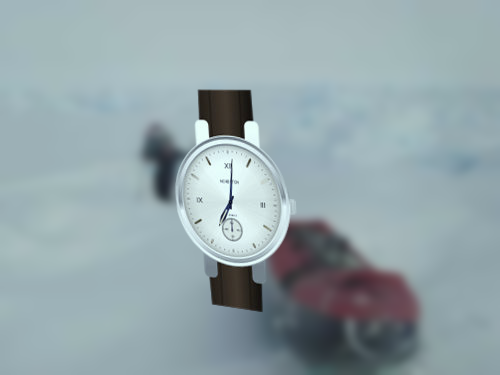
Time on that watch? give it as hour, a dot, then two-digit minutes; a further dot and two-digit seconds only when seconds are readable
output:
7.01
